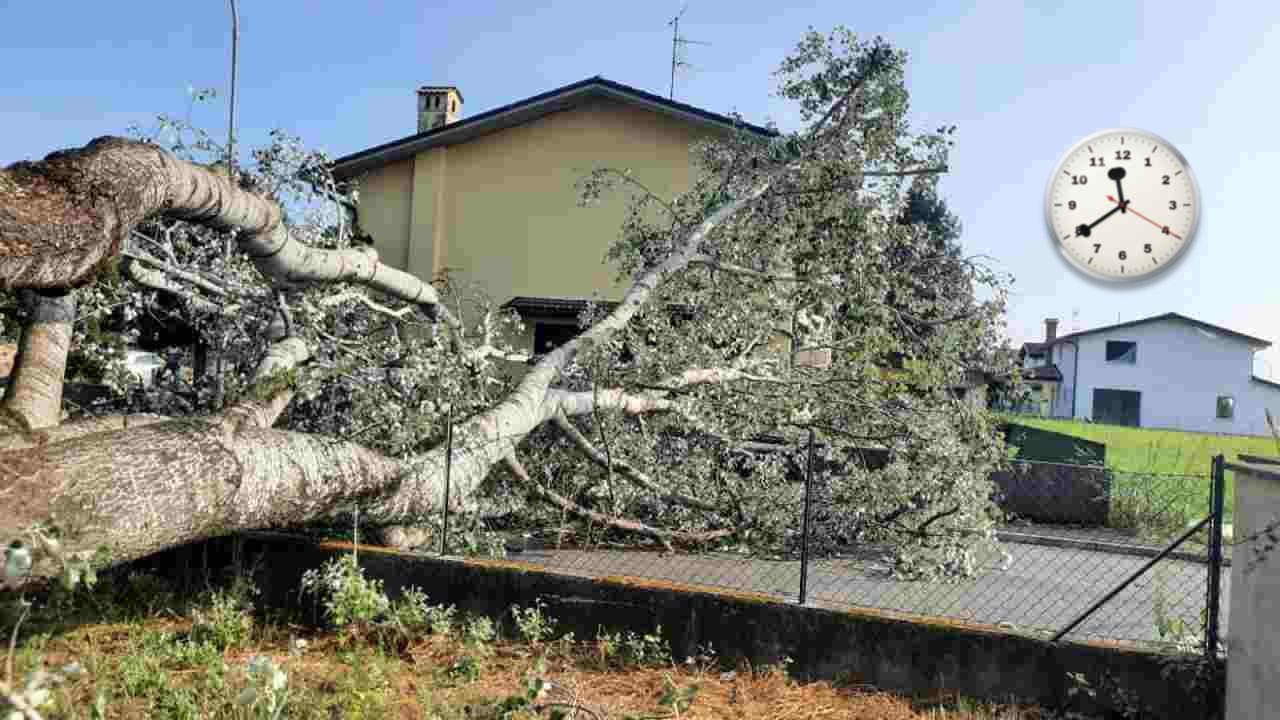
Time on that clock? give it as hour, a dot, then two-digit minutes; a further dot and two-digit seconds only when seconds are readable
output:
11.39.20
